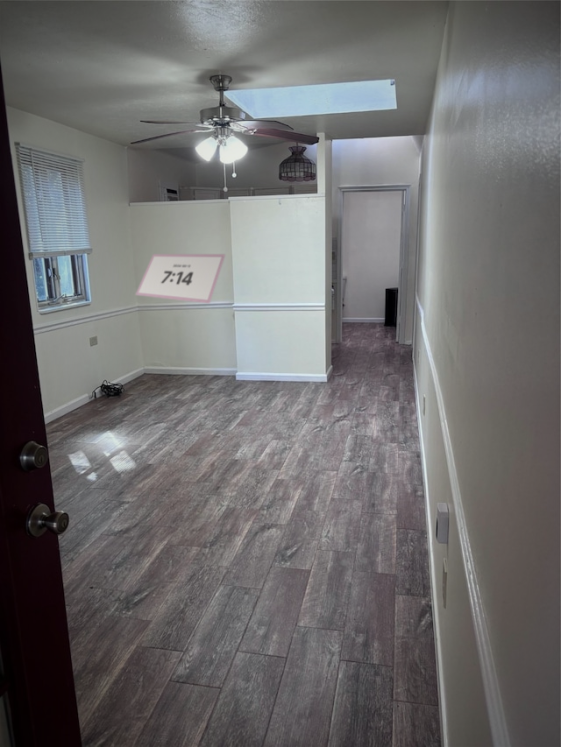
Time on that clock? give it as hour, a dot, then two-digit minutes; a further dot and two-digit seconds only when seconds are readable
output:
7.14
